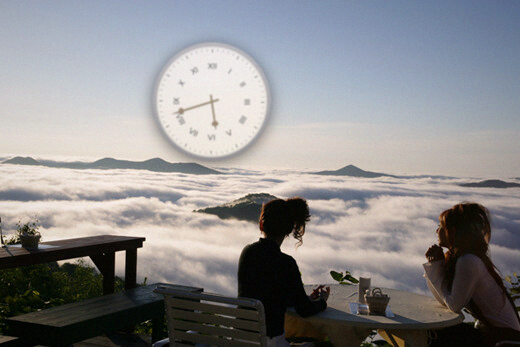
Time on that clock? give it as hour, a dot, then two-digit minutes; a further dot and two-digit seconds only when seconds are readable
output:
5.42
